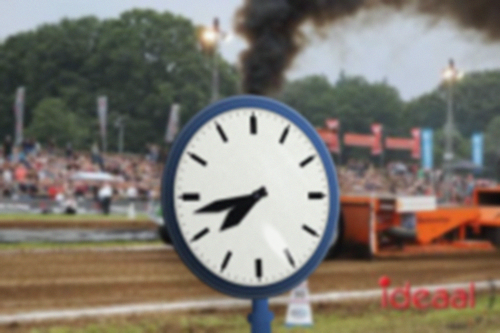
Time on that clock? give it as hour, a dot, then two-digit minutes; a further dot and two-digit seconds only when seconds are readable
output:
7.43
